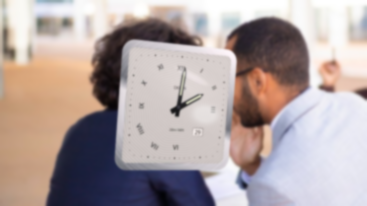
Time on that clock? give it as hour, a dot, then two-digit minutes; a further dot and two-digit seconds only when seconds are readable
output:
2.01
